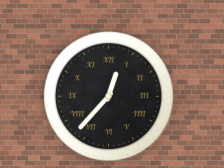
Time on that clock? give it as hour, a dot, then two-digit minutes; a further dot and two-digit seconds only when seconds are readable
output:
12.37
